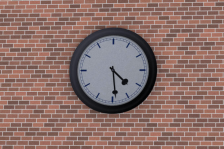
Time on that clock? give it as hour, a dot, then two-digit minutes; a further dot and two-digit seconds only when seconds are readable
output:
4.29
